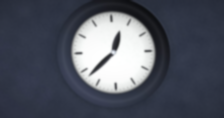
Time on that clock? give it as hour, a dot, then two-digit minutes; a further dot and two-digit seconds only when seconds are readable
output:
12.38
